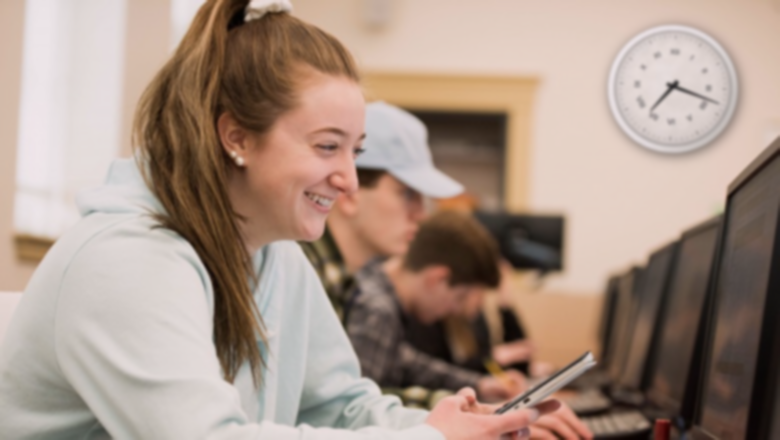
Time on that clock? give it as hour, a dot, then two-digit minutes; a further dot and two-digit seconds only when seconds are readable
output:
7.18
